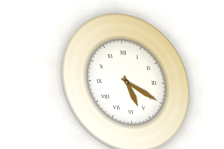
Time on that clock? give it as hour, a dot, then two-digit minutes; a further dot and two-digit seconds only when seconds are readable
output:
5.20
